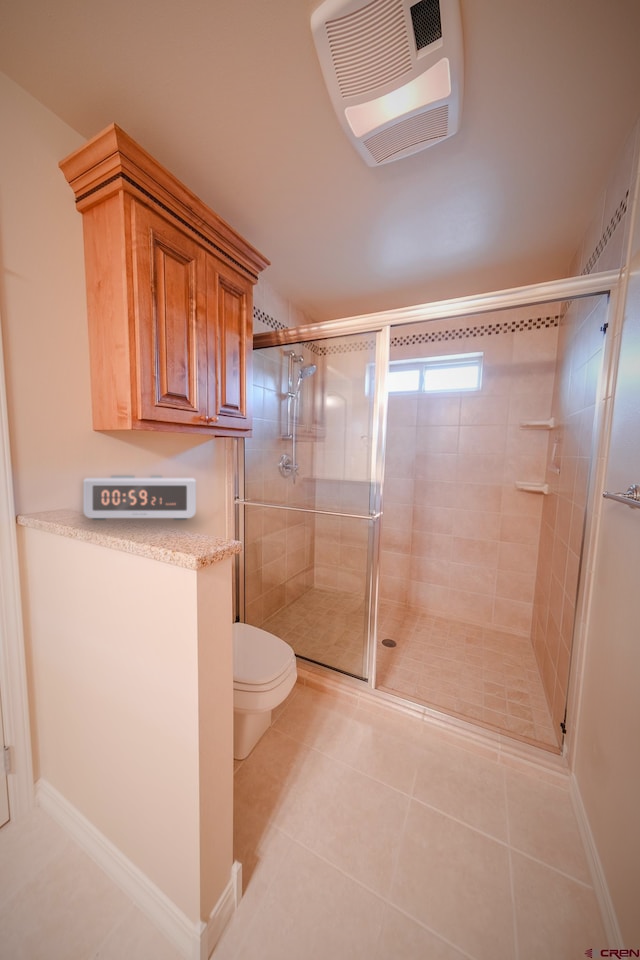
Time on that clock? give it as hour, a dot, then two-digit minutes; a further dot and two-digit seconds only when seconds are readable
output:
0.59
